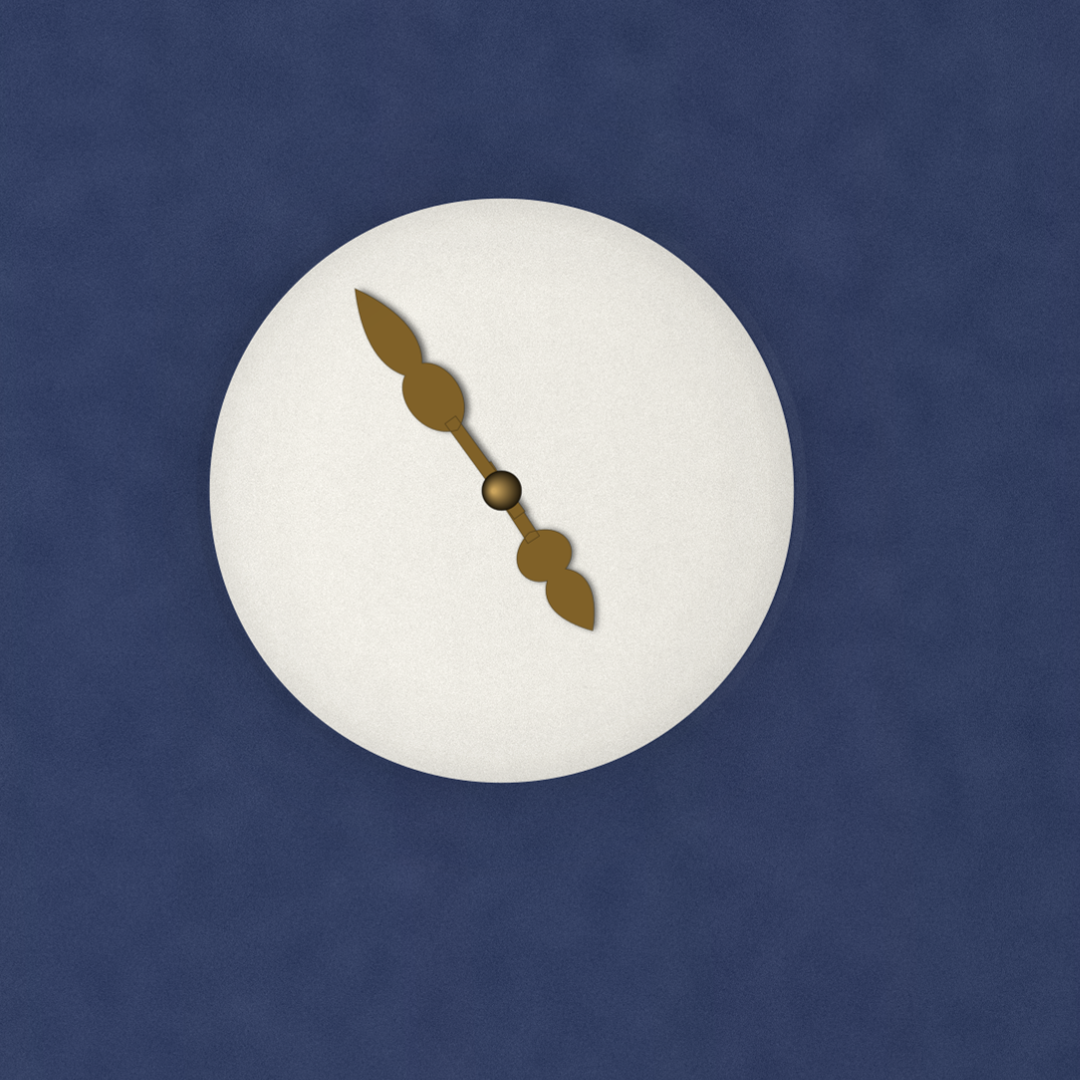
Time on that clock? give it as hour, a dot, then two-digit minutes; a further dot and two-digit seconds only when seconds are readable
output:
4.54
